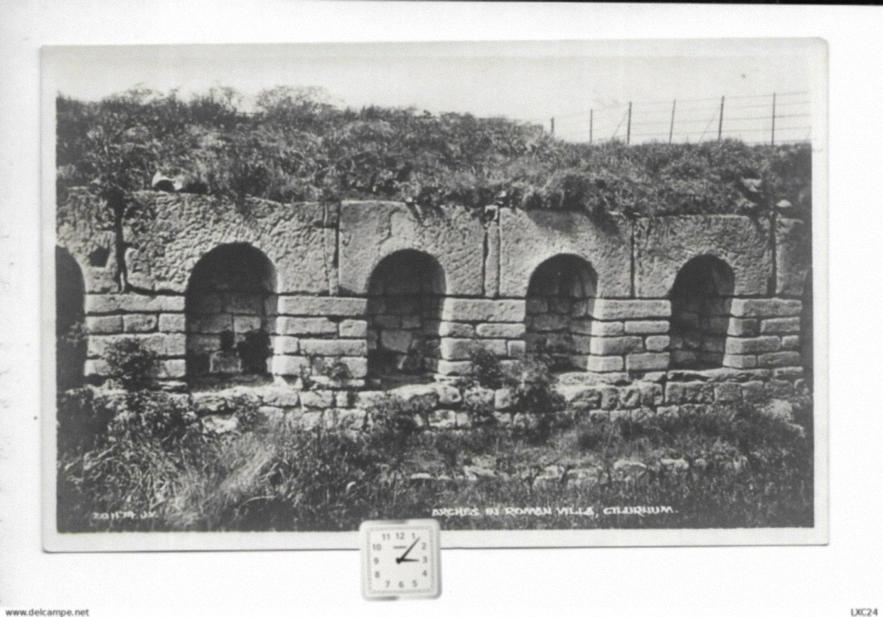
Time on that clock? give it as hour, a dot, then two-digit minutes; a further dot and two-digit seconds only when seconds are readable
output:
3.07
